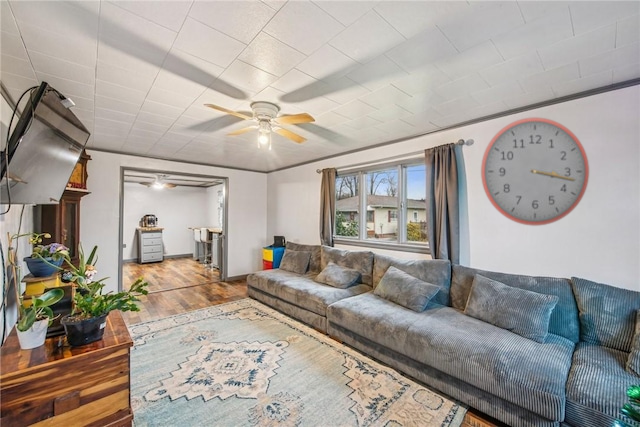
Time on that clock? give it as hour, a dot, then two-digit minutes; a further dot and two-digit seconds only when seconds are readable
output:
3.17
